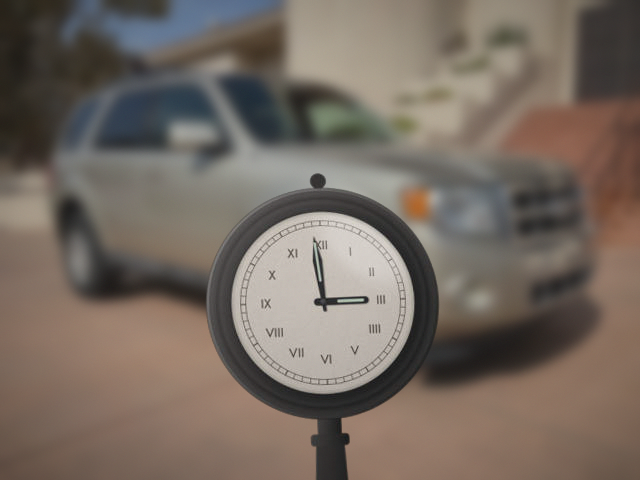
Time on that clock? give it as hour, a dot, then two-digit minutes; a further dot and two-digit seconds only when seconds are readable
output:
2.59
